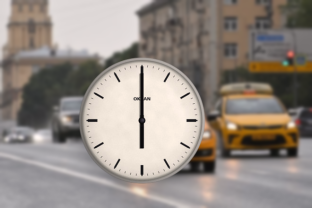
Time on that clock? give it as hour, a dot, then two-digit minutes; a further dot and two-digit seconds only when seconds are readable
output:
6.00
